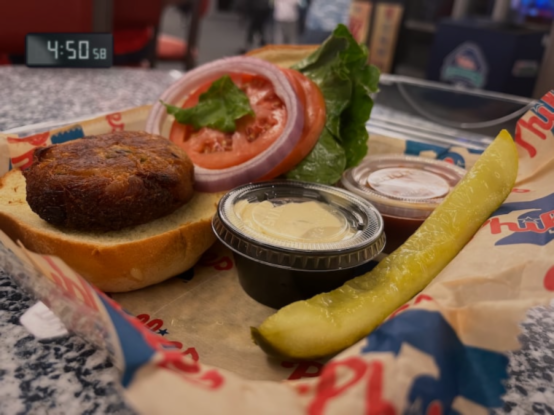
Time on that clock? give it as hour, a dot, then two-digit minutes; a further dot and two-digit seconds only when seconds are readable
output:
4.50
